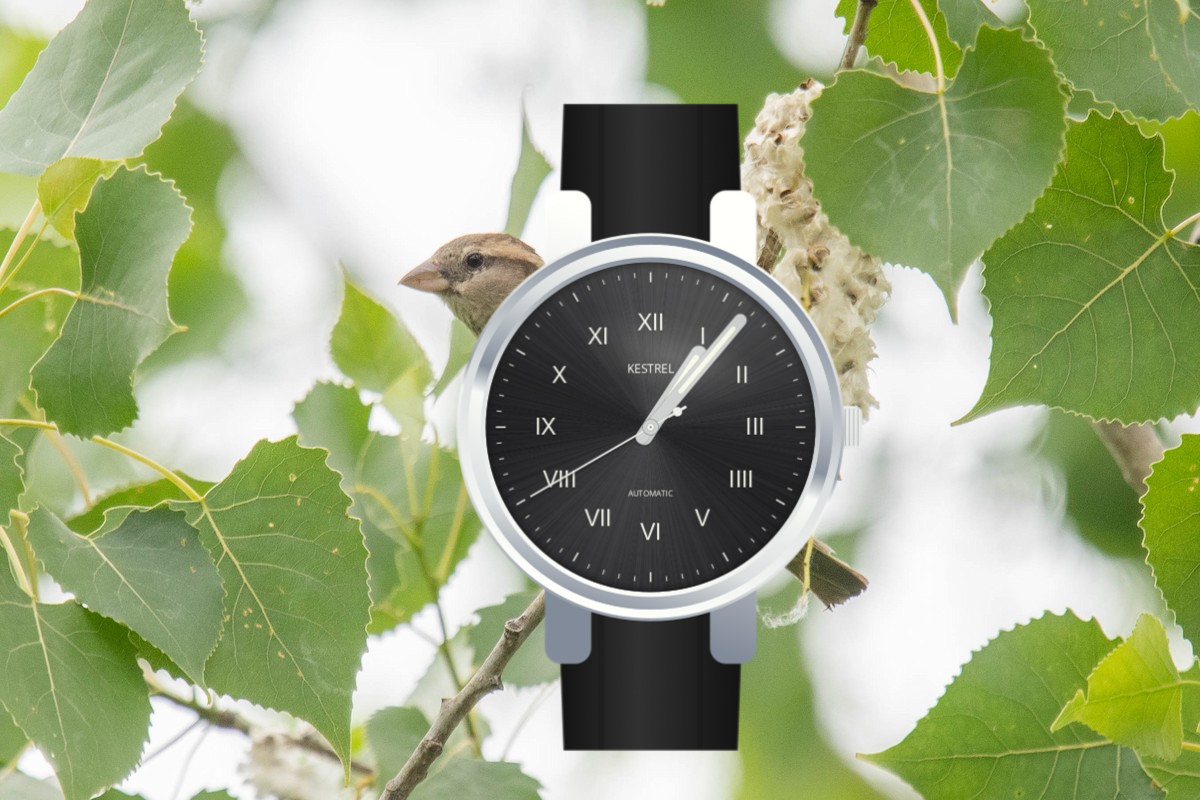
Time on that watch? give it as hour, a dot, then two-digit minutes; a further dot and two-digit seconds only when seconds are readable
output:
1.06.40
